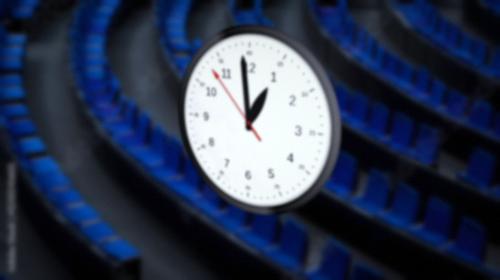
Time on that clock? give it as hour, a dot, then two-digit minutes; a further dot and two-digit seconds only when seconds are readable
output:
12.58.53
